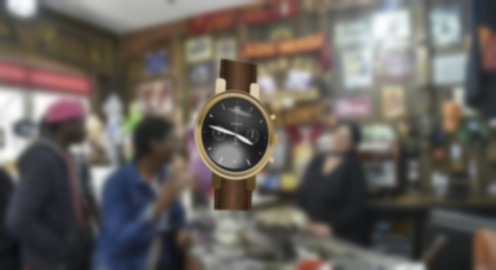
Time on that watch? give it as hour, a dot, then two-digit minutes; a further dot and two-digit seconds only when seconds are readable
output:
3.47
